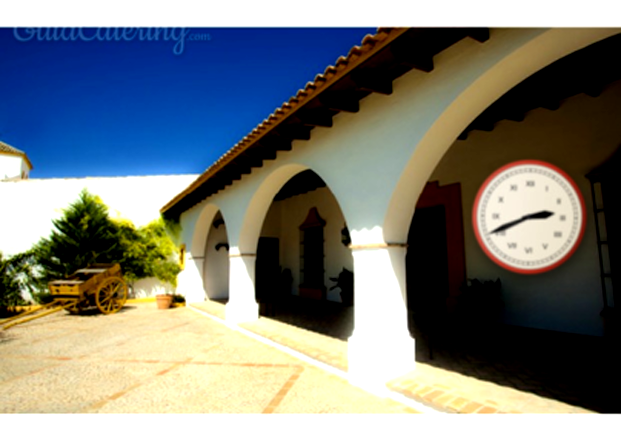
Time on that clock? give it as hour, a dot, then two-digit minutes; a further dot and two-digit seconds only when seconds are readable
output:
2.41
